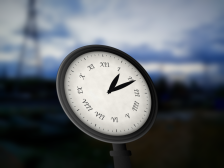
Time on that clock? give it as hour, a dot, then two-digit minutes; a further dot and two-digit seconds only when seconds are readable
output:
1.11
